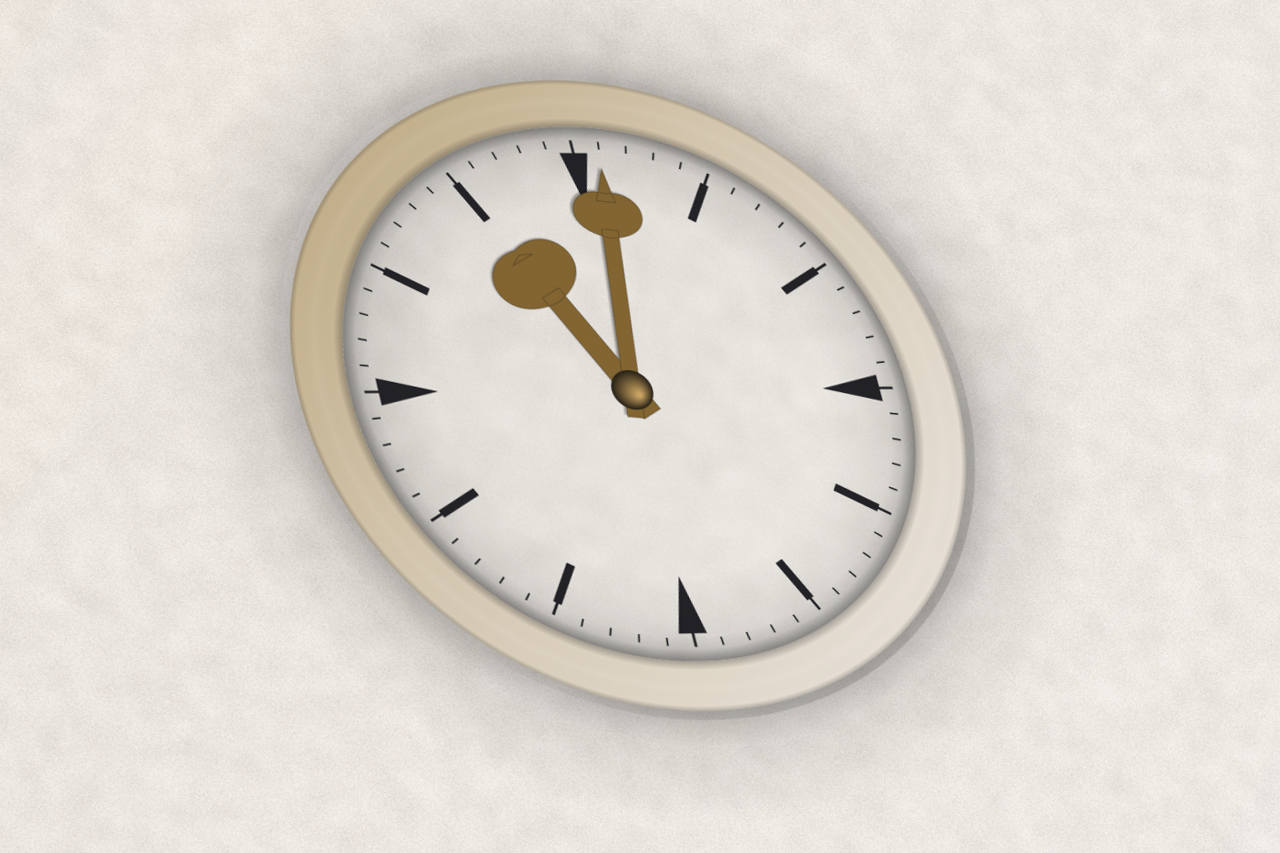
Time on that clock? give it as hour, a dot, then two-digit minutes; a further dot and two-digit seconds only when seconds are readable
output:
11.01
